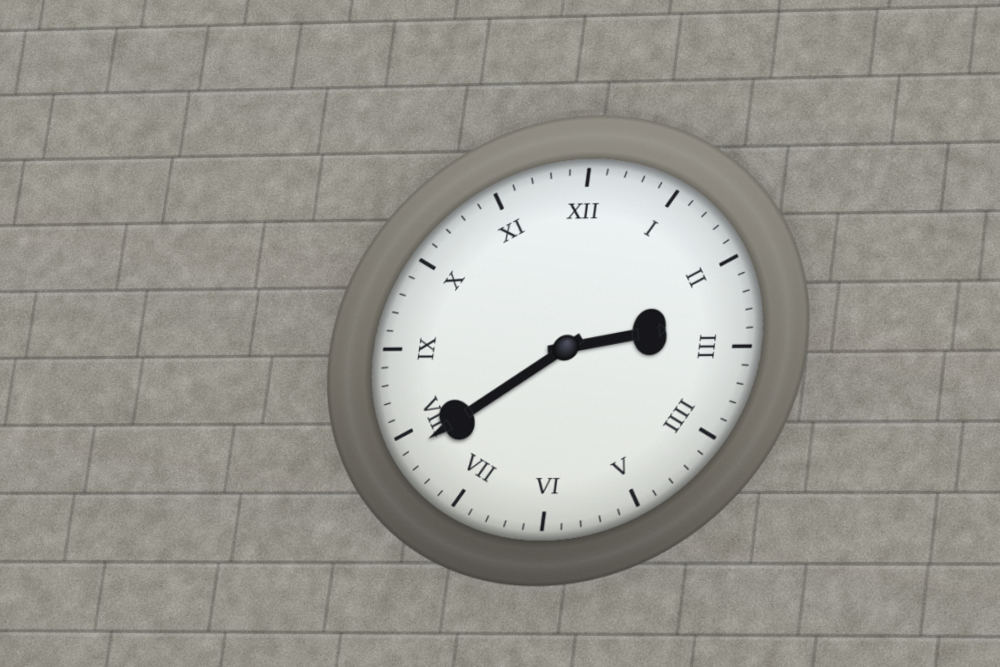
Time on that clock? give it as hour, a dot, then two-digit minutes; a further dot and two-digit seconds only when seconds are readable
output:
2.39
